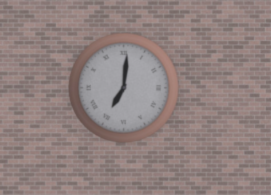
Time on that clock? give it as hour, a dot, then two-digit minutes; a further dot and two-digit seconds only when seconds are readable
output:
7.01
